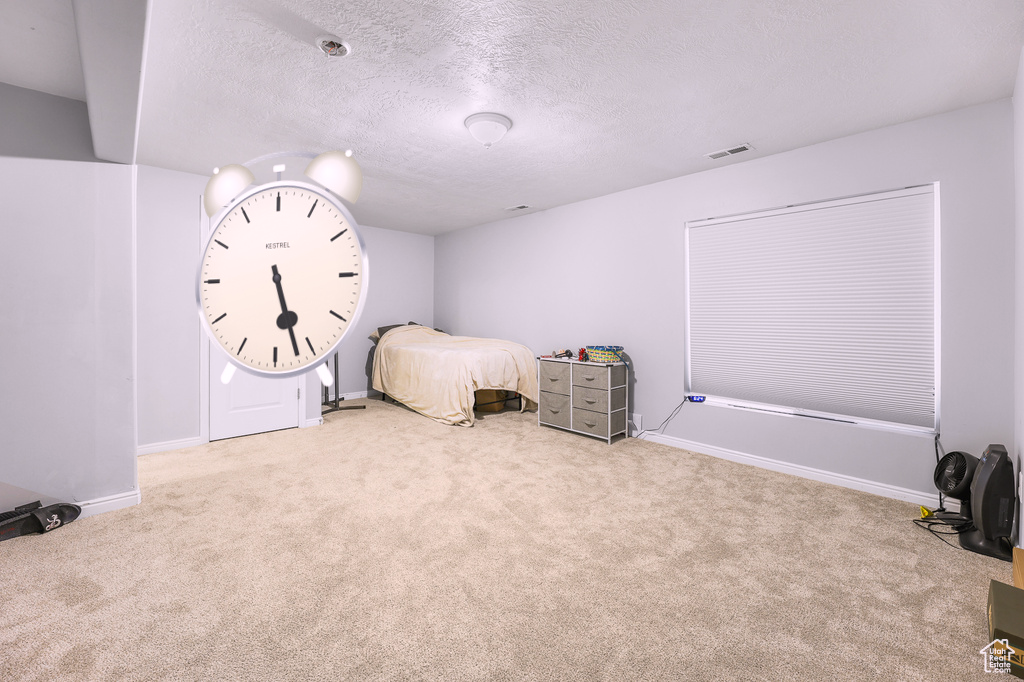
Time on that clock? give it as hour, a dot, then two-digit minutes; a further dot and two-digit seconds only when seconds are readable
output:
5.27
